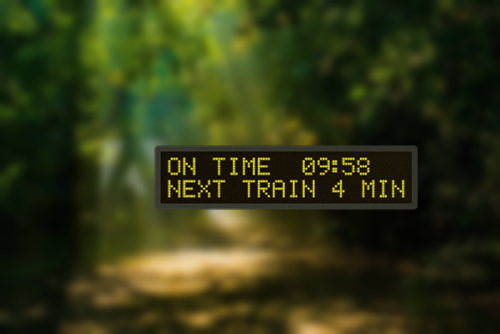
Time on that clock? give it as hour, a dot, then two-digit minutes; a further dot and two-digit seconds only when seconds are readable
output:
9.58
